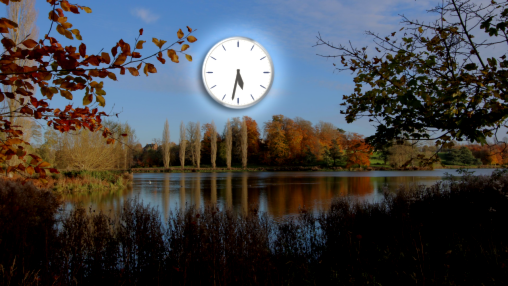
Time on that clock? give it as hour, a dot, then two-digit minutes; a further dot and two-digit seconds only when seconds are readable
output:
5.32
